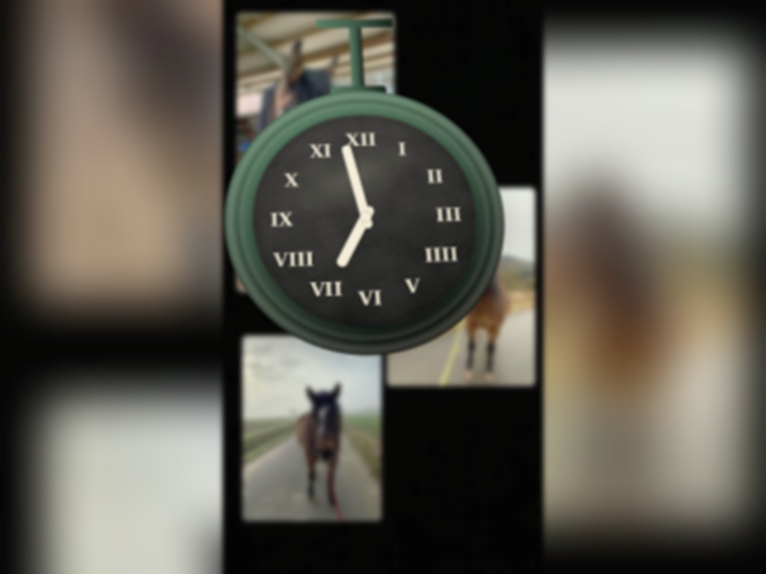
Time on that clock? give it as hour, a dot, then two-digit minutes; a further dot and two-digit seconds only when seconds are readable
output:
6.58
